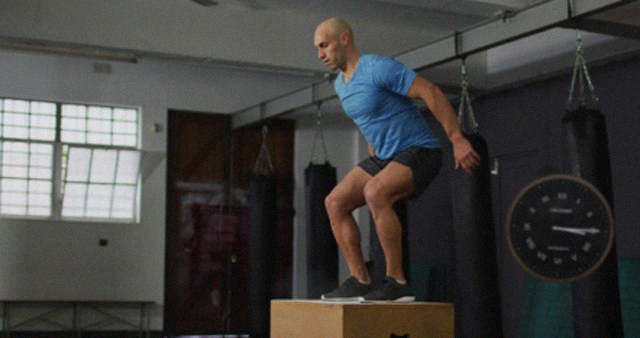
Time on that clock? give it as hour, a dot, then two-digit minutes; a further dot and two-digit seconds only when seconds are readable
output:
3.15
